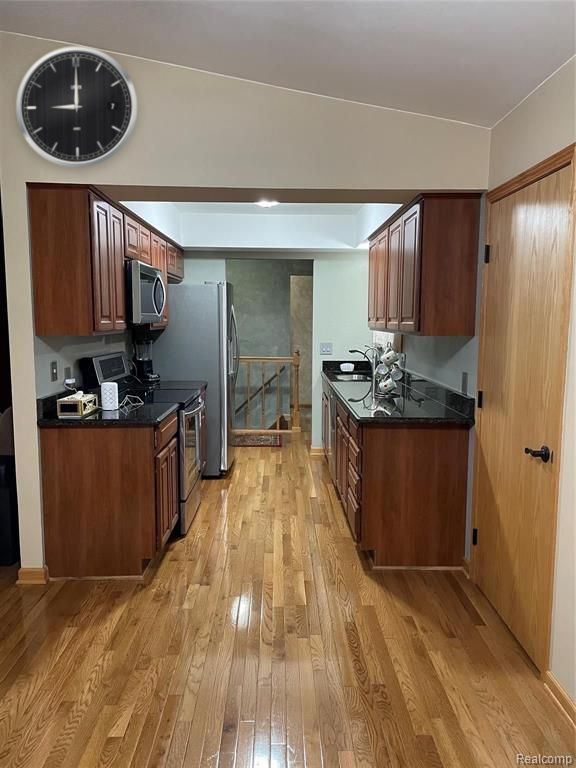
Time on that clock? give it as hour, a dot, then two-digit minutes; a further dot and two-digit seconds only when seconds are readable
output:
9.00
